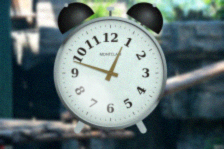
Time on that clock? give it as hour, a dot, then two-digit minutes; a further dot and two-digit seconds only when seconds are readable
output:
12.48
